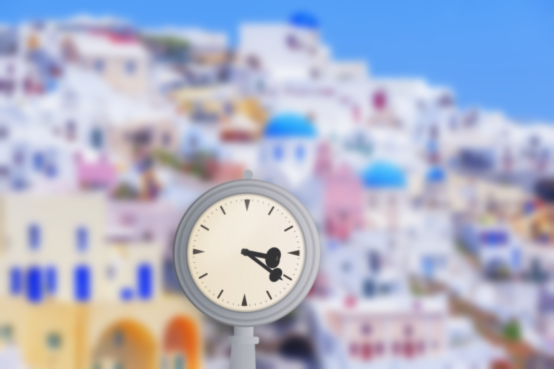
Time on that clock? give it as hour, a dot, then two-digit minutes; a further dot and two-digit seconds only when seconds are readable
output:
3.21
